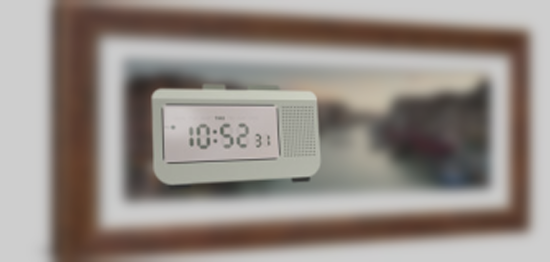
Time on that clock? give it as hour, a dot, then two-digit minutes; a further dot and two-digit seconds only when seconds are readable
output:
10.52.31
